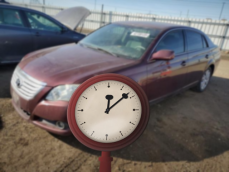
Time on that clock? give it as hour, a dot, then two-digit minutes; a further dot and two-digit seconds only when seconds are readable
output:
12.08
